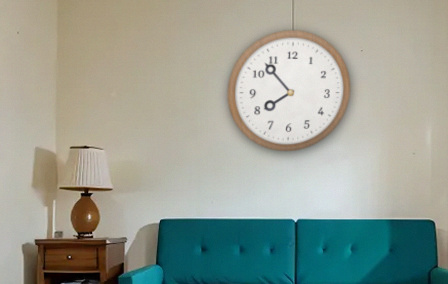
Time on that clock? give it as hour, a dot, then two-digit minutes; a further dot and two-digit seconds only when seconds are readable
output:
7.53
